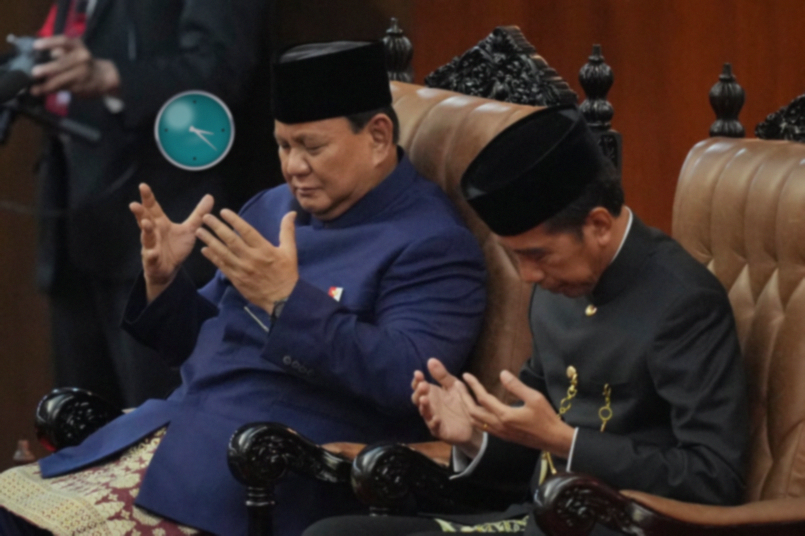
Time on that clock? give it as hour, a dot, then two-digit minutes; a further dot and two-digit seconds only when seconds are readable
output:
3.22
